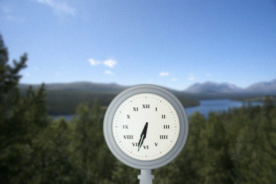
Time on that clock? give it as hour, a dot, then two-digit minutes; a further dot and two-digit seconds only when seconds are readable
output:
6.33
